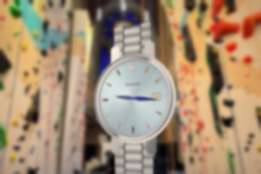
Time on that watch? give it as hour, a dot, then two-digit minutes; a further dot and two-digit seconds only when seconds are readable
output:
9.16
